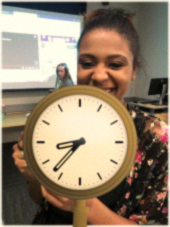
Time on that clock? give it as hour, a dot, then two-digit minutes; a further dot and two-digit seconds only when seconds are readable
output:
8.37
